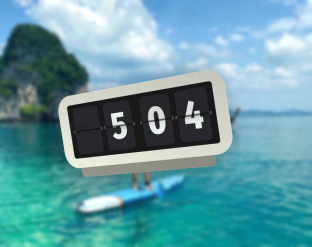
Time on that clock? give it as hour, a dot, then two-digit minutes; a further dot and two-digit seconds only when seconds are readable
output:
5.04
